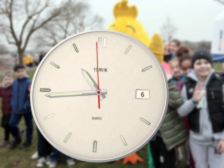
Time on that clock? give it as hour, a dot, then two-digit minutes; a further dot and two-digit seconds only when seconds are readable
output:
10.43.59
